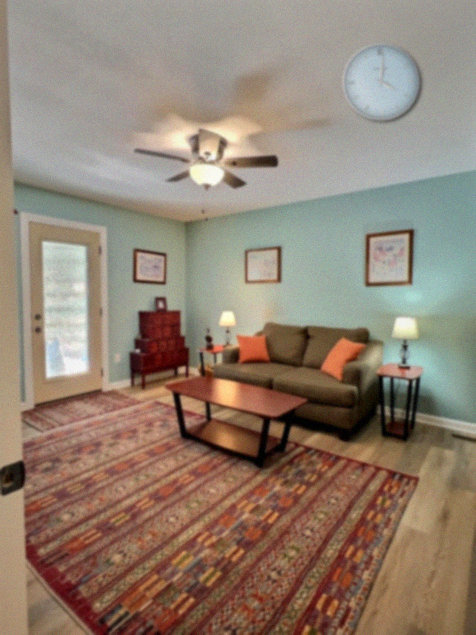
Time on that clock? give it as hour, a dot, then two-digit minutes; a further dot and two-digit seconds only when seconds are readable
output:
4.01
